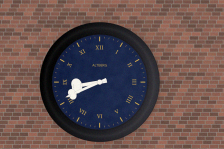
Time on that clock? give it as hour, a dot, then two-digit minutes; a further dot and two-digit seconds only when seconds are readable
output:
8.41
